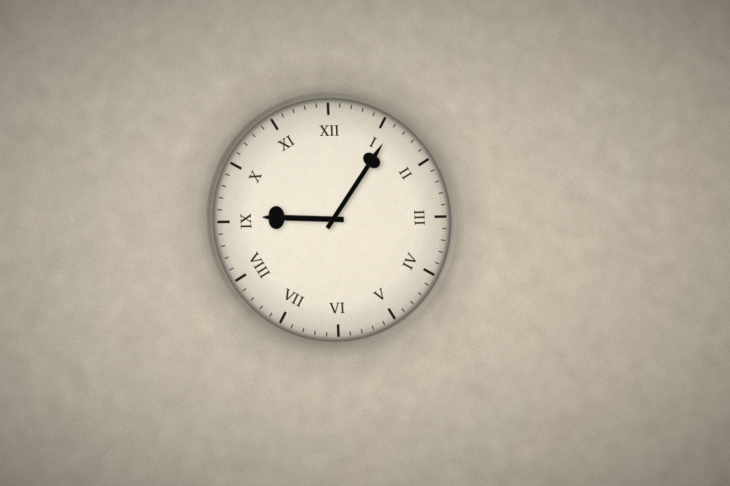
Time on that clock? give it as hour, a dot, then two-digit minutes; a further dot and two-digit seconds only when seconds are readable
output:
9.06
